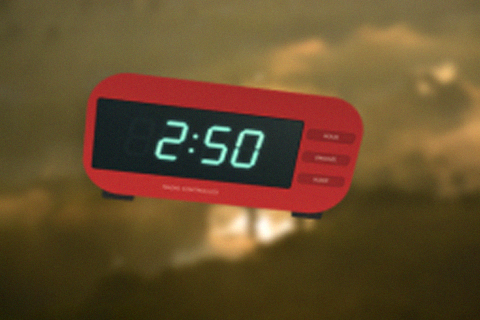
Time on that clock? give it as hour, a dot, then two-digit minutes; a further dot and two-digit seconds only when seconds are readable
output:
2.50
